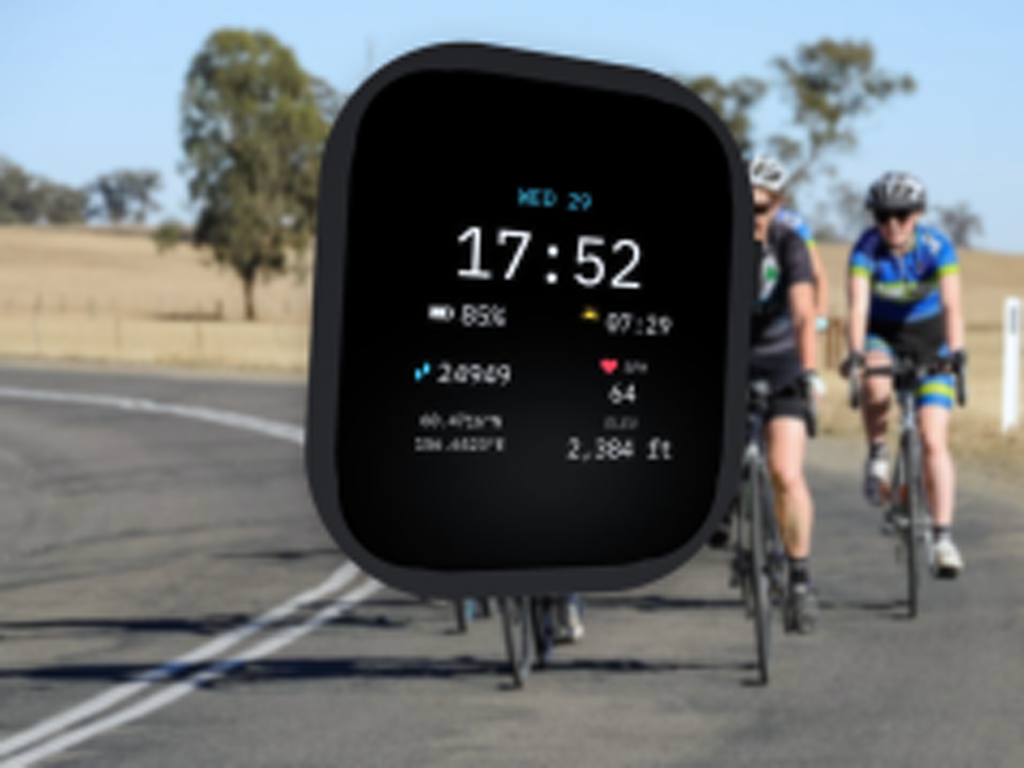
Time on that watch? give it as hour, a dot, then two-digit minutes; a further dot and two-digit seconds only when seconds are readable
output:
17.52
